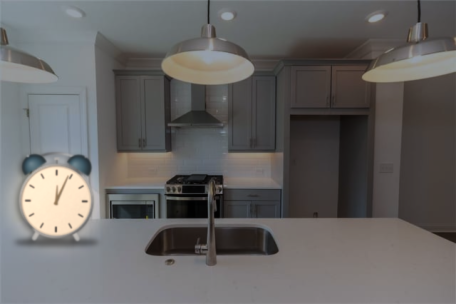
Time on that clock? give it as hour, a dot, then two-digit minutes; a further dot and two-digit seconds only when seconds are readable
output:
12.04
